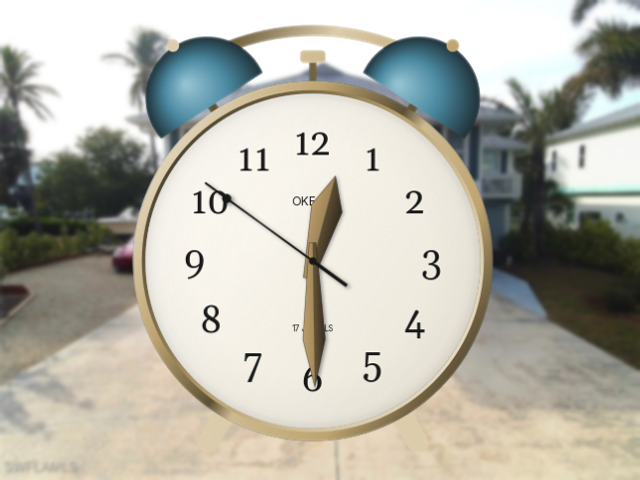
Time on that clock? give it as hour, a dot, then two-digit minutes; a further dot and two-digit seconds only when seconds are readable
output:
12.29.51
